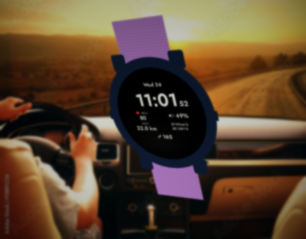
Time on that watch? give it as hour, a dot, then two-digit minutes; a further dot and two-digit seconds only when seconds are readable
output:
11.01
